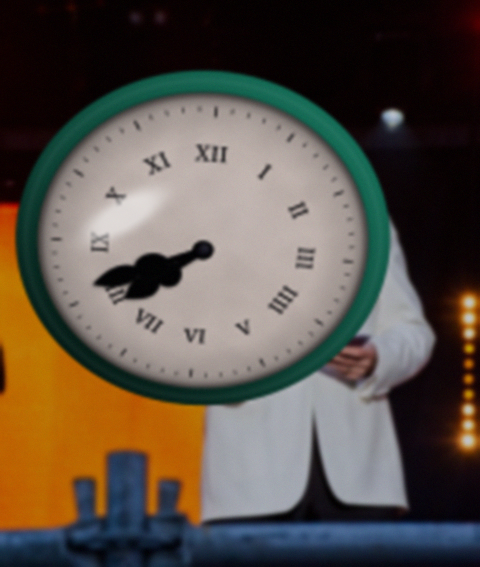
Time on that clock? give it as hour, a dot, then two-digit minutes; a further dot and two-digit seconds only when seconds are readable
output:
7.41
